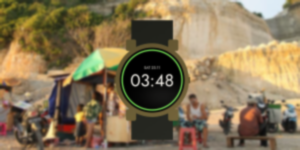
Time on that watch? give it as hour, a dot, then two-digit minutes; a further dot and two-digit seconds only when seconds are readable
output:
3.48
